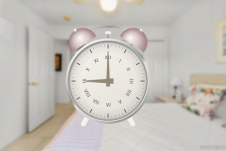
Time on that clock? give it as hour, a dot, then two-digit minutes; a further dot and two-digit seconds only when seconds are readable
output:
9.00
